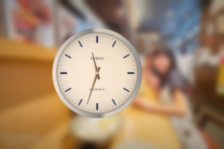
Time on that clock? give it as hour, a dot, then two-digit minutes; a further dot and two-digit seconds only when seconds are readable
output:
11.33
